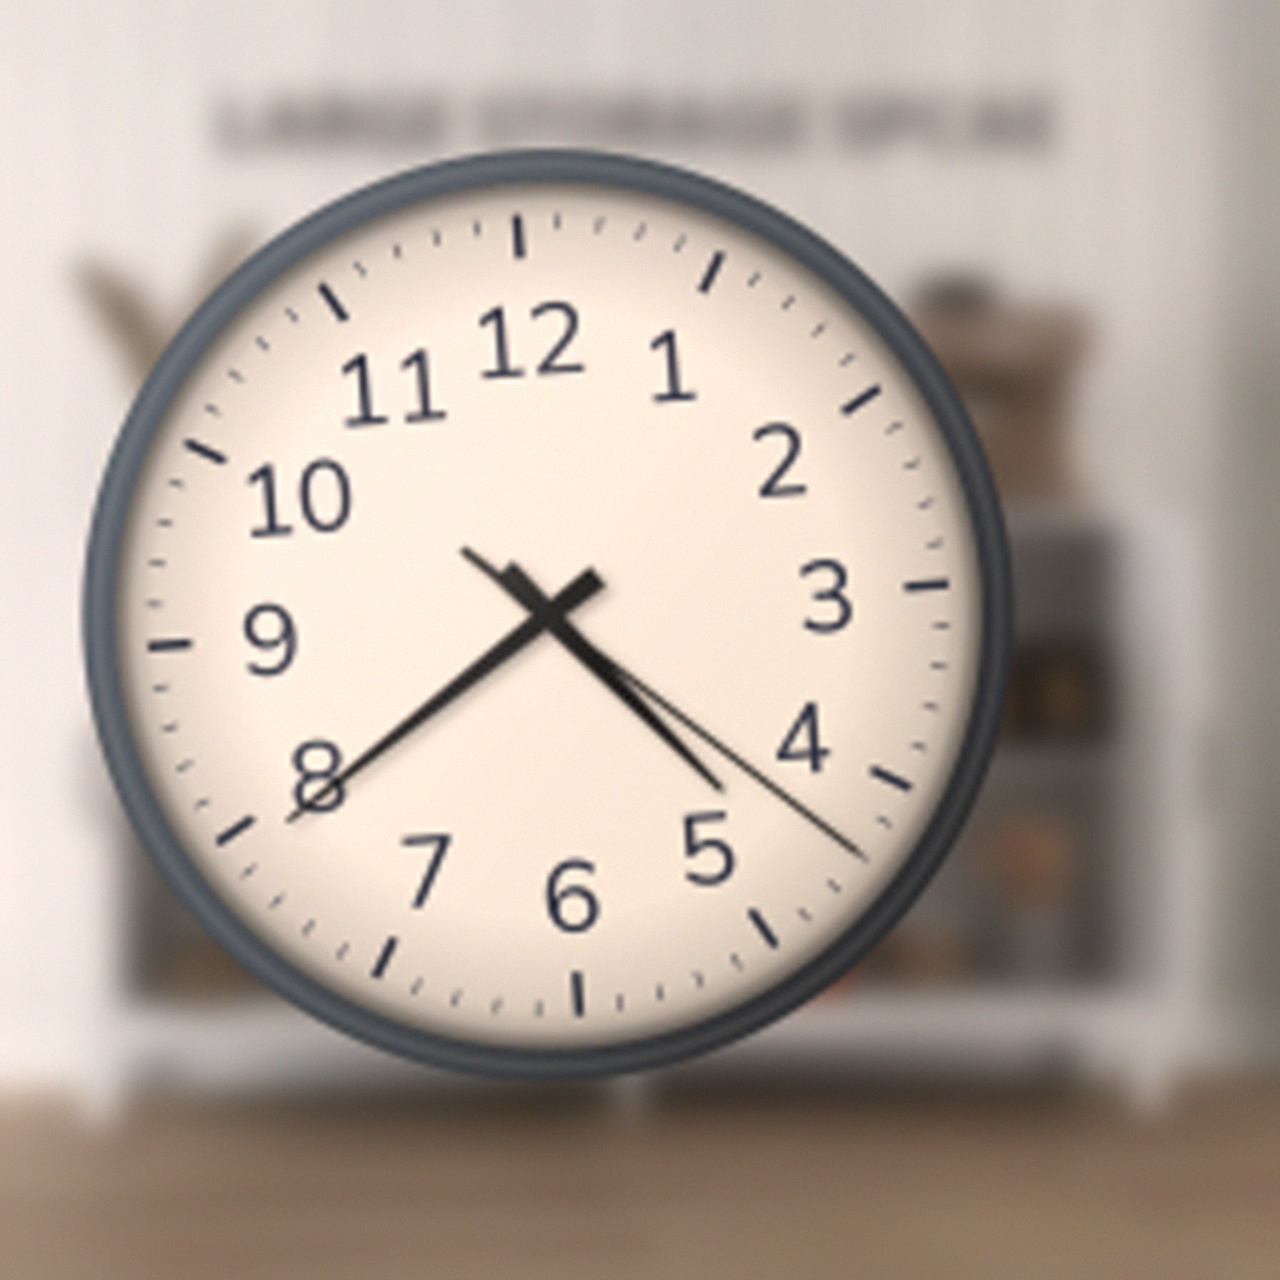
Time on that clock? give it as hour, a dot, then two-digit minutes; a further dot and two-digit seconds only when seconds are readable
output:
4.39.22
